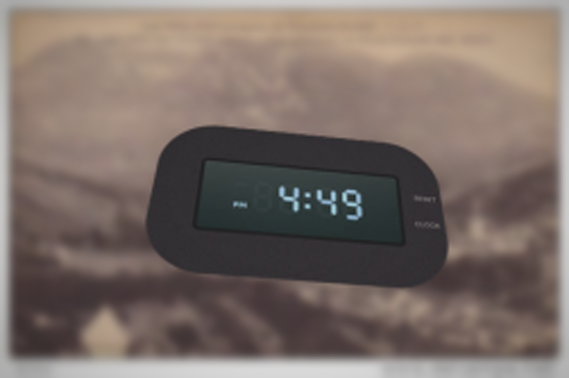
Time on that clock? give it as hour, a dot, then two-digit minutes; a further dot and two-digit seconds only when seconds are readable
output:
4.49
